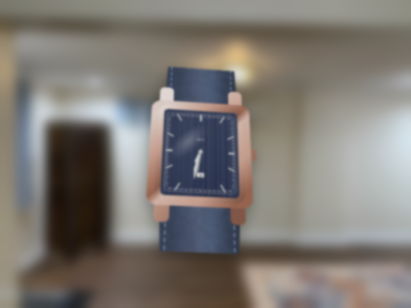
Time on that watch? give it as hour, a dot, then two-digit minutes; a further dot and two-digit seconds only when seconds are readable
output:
6.32
